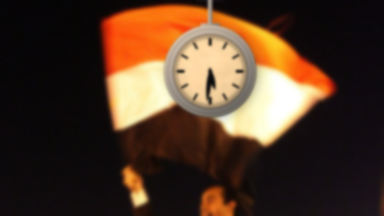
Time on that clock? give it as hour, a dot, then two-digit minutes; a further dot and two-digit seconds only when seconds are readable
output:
5.31
